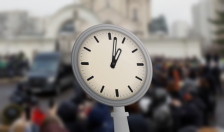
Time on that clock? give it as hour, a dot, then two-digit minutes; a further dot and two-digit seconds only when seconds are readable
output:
1.02
